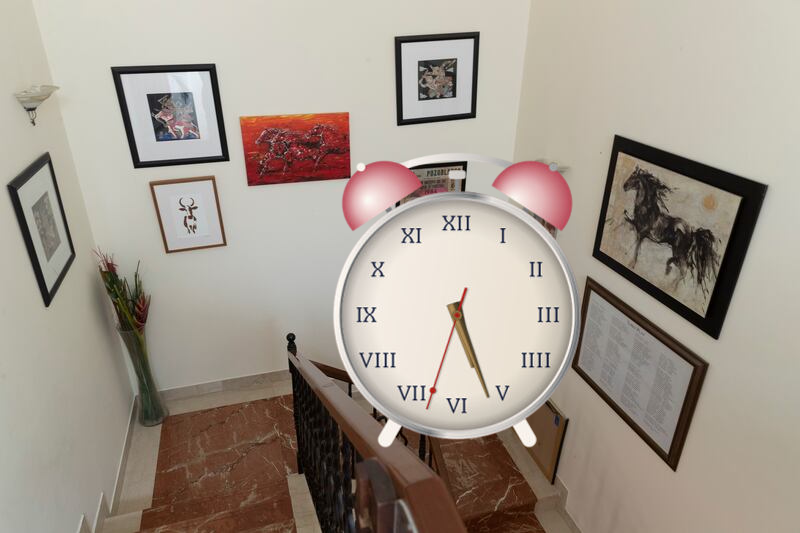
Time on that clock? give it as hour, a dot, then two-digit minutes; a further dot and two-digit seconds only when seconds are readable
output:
5.26.33
